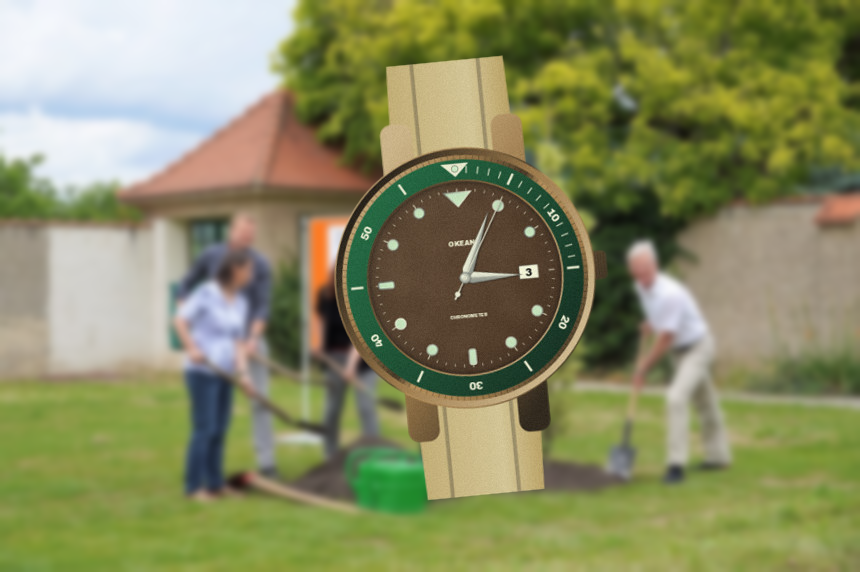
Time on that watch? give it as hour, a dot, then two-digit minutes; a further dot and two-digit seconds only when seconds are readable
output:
3.04.05
